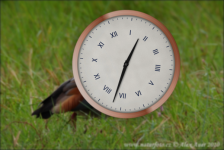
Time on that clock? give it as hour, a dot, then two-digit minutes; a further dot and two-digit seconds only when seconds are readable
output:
1.37
